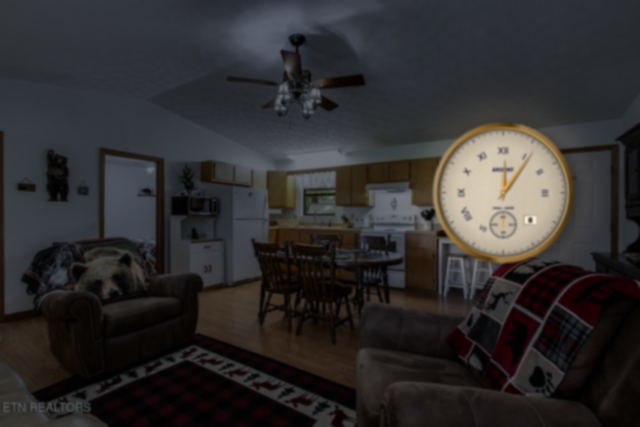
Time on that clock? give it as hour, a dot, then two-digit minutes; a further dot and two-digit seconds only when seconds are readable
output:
12.06
